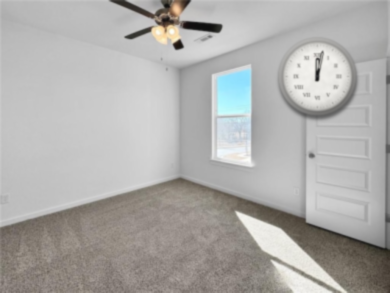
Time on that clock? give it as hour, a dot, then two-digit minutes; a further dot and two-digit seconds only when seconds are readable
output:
12.02
